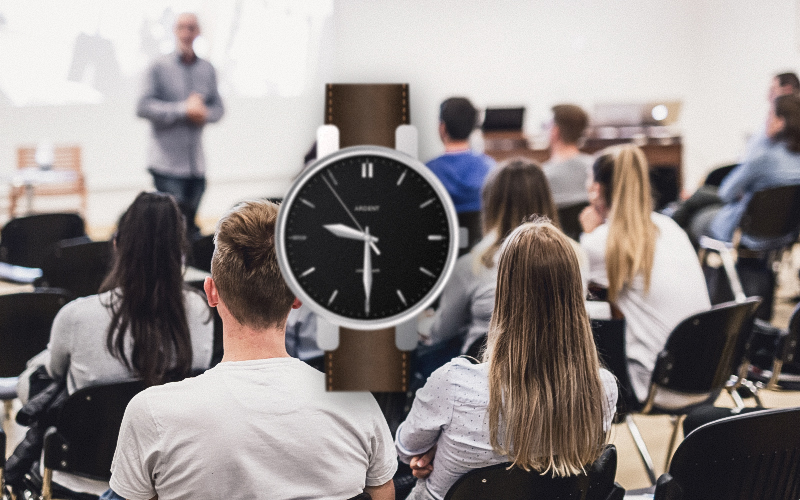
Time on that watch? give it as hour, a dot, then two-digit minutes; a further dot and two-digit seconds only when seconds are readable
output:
9.29.54
